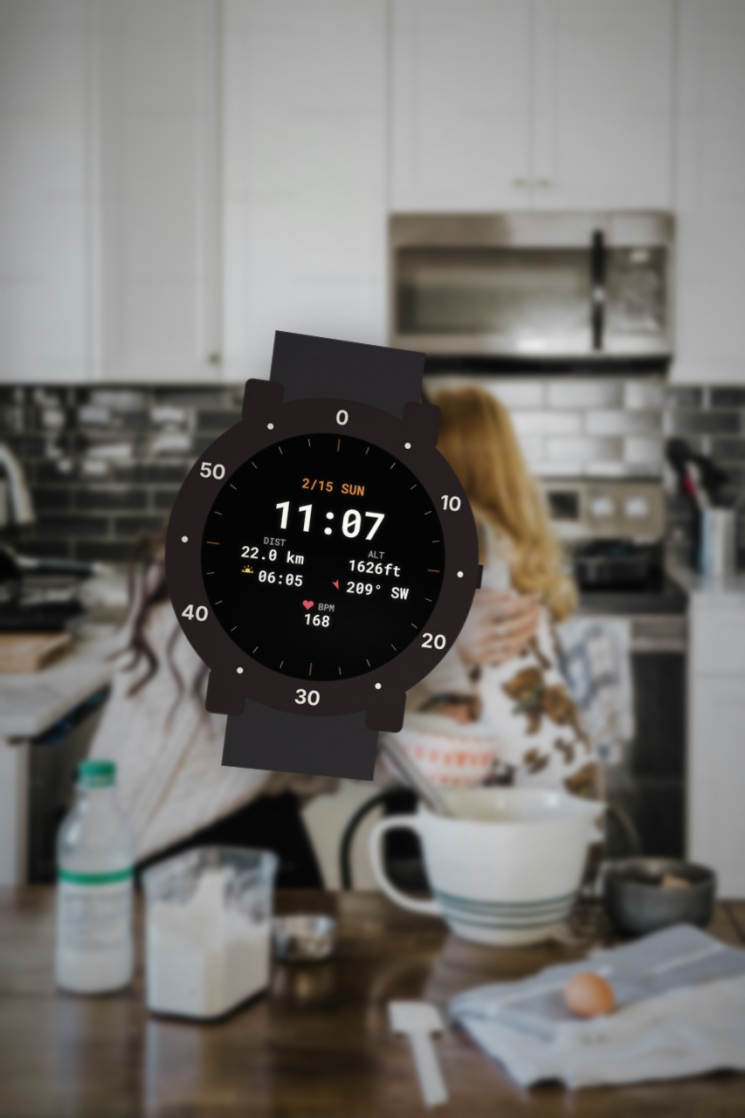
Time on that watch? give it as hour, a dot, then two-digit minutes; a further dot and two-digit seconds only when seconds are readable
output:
11.07
